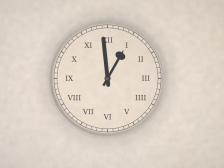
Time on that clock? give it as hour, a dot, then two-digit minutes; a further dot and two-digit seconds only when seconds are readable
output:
12.59
